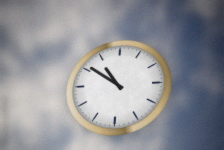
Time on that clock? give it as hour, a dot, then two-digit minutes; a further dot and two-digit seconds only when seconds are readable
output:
10.51
